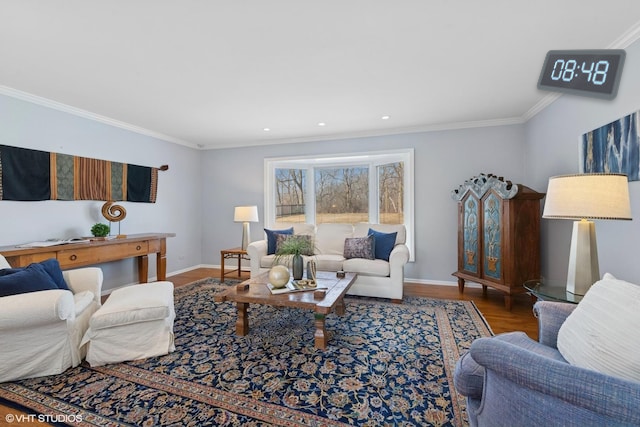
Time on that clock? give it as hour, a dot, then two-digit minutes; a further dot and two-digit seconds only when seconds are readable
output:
8.48
